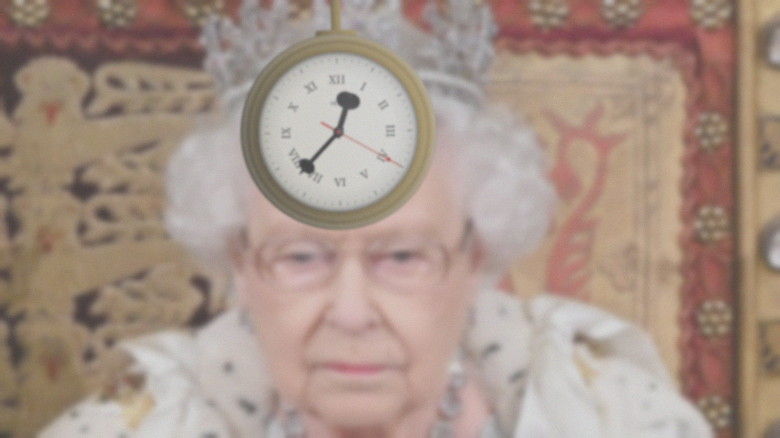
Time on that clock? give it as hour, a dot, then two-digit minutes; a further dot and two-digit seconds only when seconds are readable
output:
12.37.20
